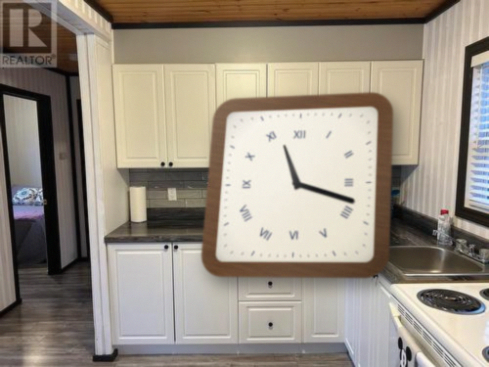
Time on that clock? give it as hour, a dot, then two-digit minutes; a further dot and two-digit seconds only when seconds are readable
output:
11.18
